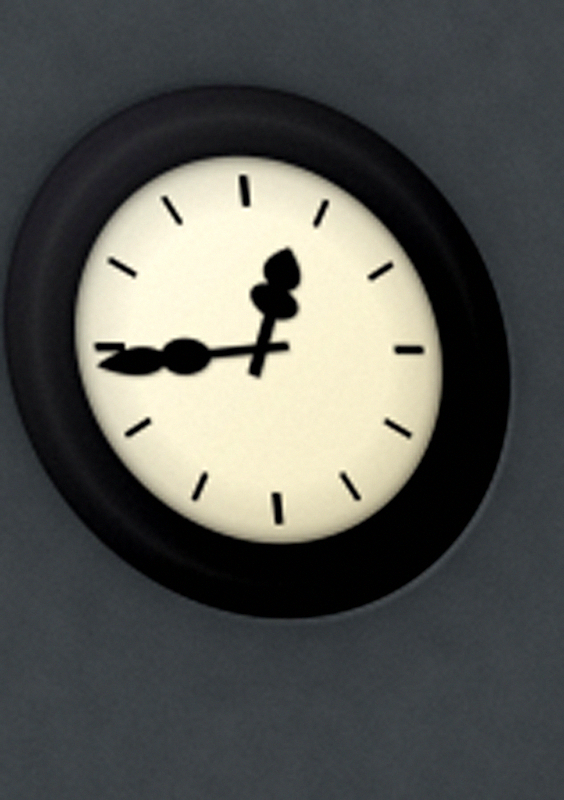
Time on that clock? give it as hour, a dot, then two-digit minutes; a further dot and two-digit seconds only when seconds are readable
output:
12.44
